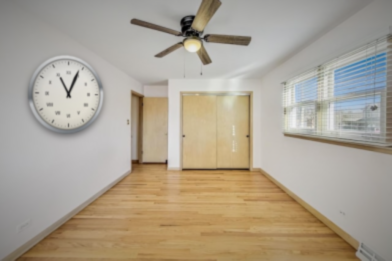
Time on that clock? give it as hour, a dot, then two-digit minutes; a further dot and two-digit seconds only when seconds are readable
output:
11.04
